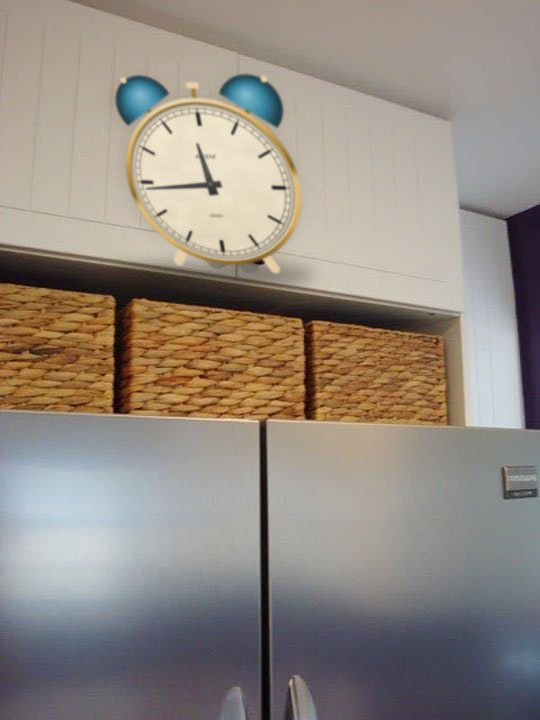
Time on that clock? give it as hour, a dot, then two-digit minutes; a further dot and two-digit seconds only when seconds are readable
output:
11.44
